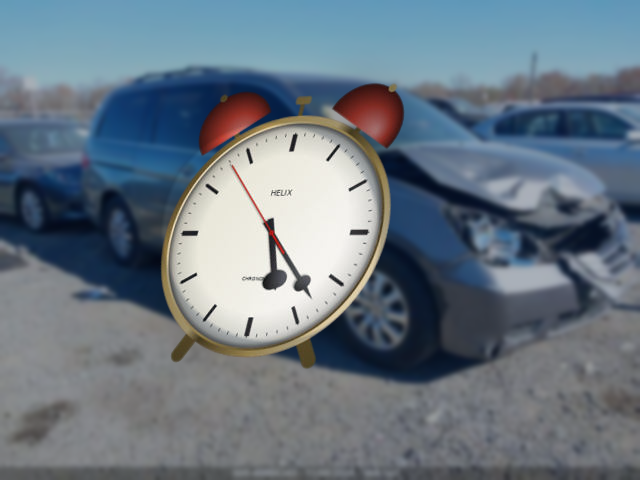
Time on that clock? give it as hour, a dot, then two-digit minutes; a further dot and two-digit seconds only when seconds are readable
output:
5.22.53
